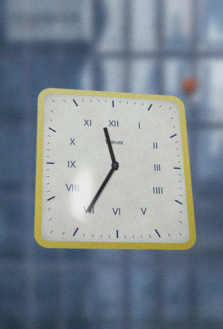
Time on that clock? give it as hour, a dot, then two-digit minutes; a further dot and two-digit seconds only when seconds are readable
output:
11.35
